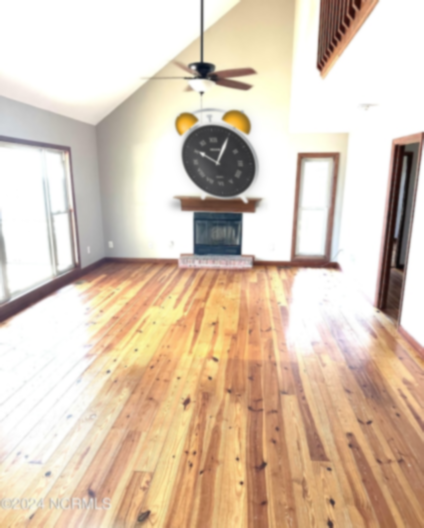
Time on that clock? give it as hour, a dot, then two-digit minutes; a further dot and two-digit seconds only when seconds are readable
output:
10.05
